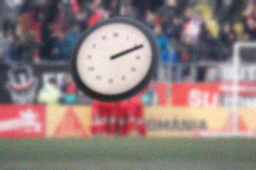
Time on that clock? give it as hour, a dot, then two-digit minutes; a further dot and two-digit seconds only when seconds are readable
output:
2.11
